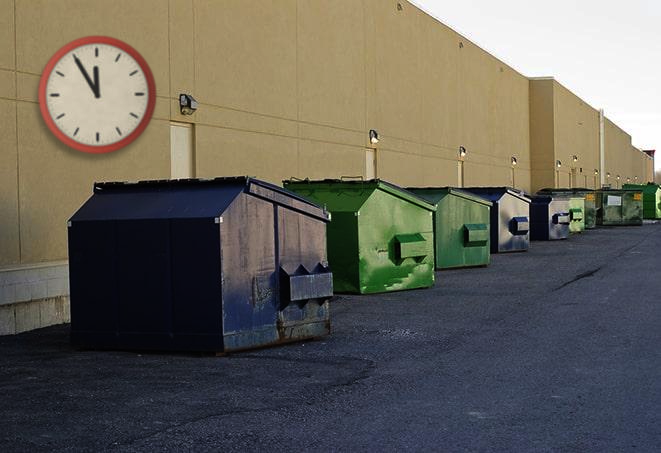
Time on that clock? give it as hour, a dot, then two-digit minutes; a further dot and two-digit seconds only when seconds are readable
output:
11.55
